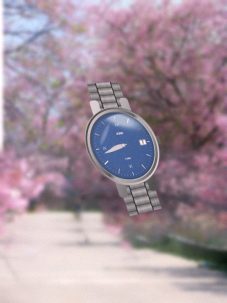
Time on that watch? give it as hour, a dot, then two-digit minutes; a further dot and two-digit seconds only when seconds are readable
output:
8.43
